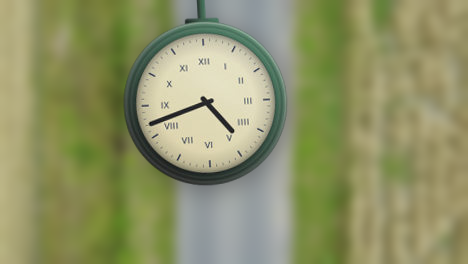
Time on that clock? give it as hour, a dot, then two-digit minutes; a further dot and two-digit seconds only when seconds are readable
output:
4.42
